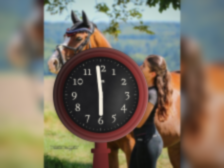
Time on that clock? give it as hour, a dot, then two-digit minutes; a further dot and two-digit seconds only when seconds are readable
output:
5.59
